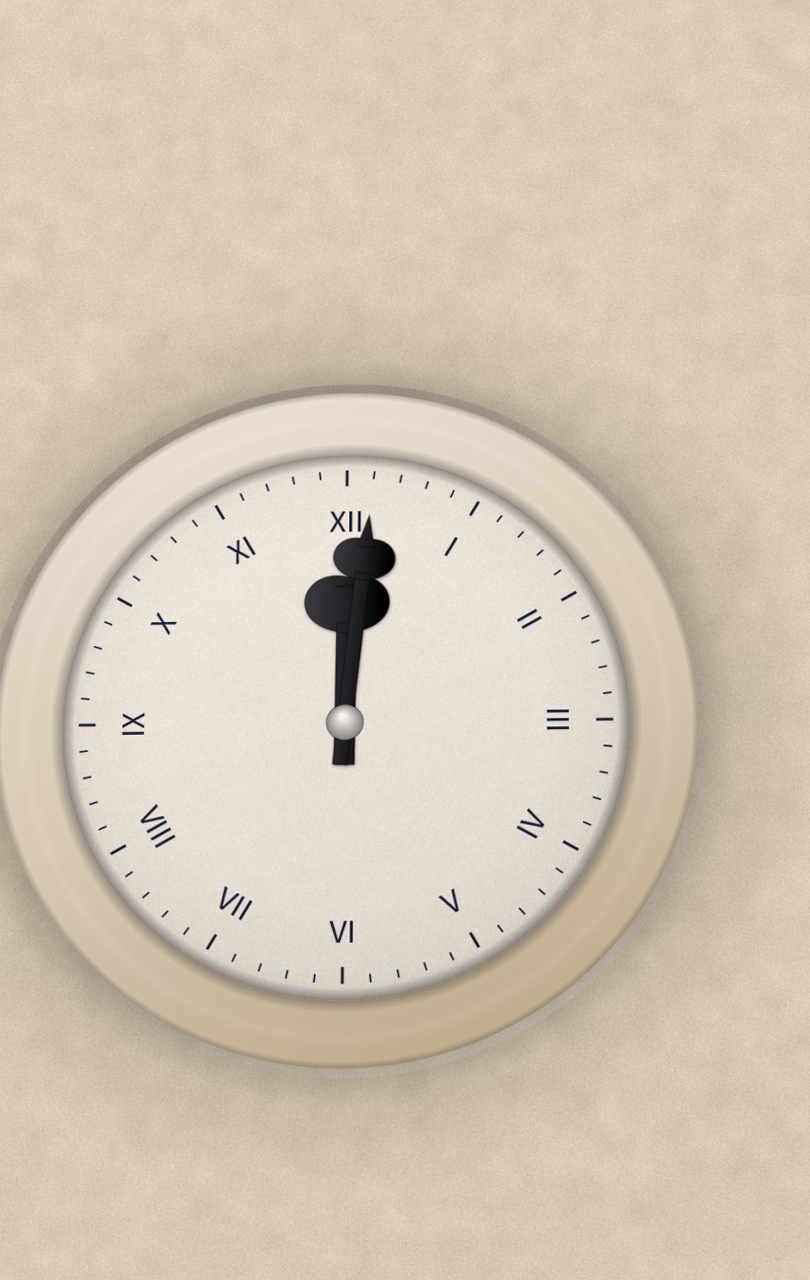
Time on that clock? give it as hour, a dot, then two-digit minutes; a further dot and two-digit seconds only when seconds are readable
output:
12.01
